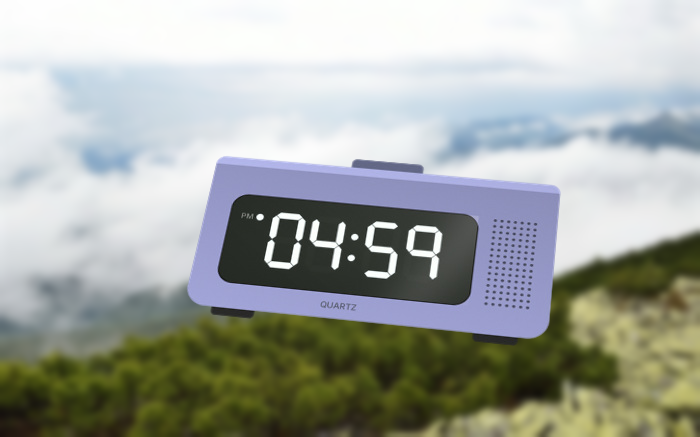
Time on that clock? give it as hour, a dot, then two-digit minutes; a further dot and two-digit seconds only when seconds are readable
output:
4.59
